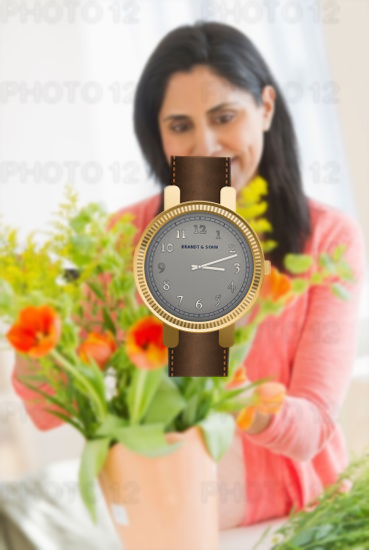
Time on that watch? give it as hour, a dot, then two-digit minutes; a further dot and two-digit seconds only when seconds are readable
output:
3.12
